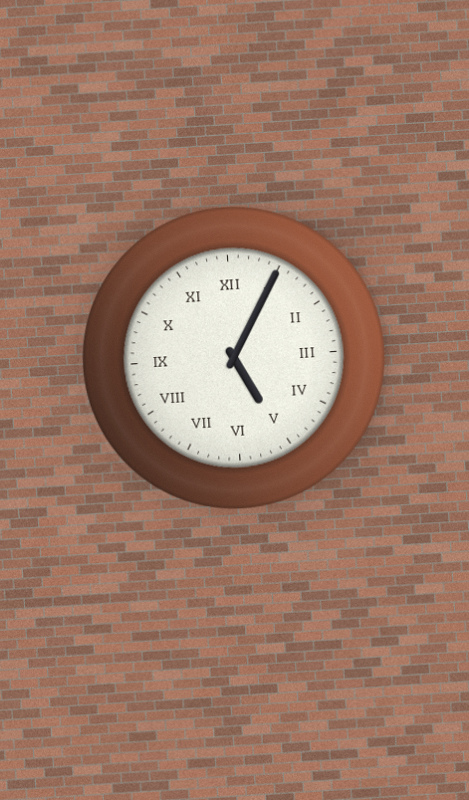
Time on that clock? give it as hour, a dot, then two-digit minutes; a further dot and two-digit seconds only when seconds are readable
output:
5.05
